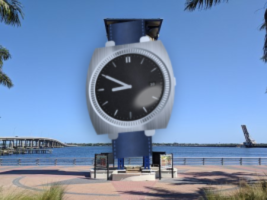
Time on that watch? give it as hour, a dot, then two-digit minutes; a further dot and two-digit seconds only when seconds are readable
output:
8.50
